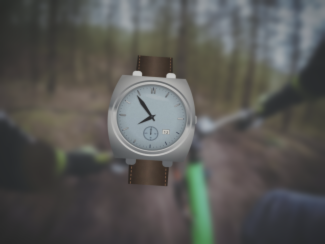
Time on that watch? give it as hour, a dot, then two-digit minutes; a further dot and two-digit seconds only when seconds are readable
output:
7.54
